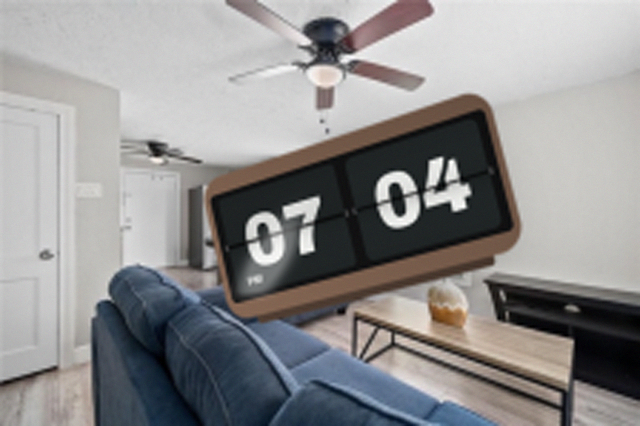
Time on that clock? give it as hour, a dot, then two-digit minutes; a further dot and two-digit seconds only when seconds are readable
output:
7.04
